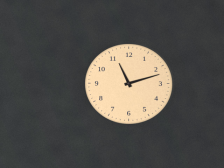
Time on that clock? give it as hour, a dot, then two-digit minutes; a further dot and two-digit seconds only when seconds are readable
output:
11.12
